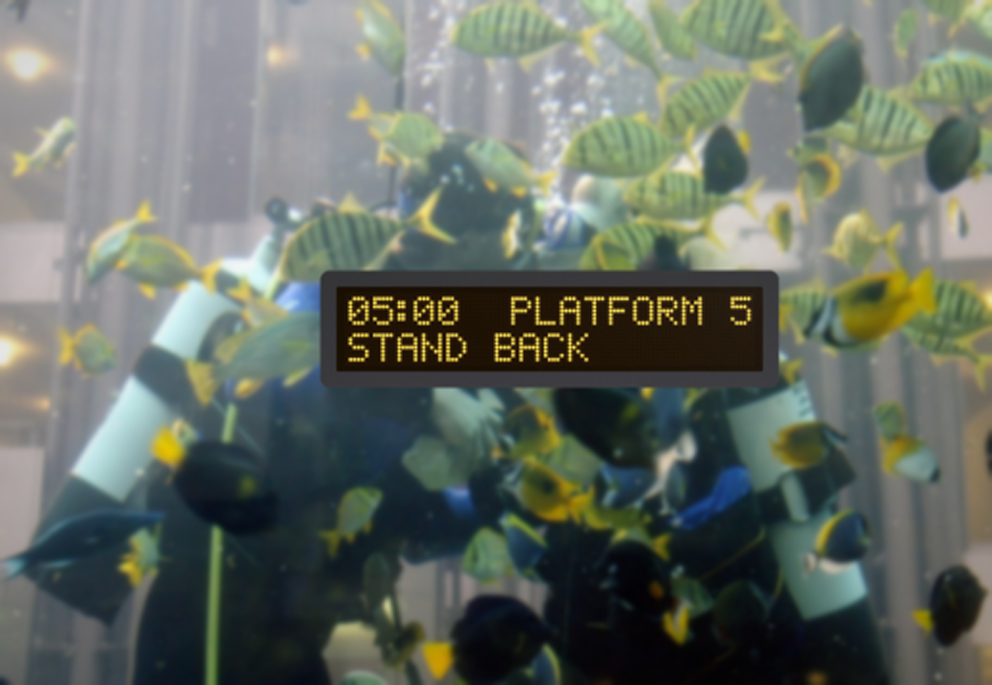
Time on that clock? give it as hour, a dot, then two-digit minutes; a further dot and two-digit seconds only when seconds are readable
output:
5.00
